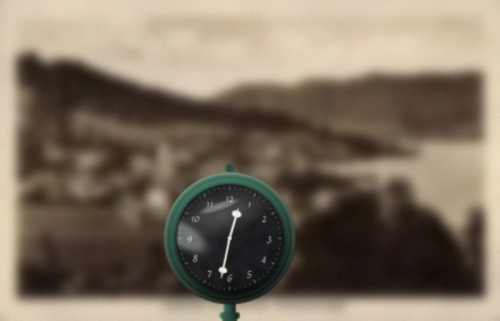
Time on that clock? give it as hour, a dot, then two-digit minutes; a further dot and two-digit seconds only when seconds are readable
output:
12.32
